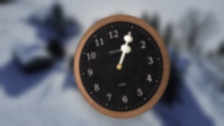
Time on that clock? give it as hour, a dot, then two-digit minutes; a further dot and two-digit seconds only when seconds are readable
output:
1.05
